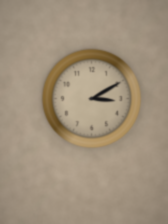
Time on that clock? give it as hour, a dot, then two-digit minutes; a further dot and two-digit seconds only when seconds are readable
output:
3.10
